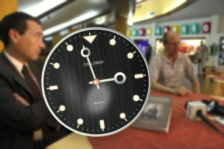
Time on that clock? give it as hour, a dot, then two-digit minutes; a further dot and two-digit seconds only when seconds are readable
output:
2.58
